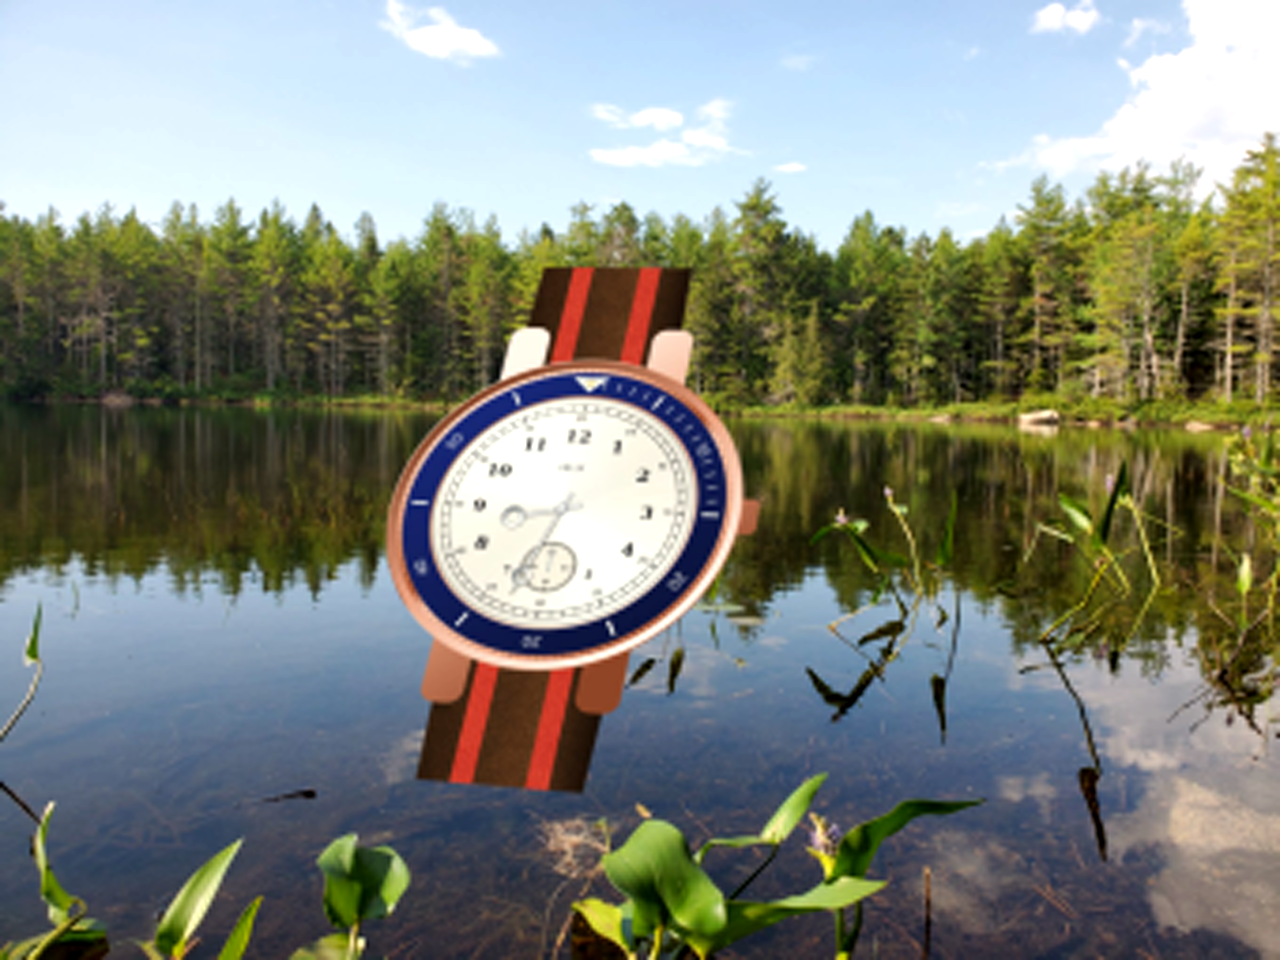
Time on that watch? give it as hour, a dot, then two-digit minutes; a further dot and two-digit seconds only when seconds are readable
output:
8.33
